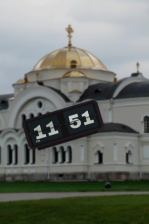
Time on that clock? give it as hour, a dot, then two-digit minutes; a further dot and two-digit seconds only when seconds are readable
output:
11.51
